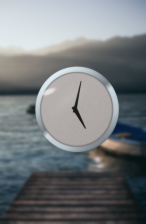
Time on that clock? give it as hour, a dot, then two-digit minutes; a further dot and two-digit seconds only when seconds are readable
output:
5.02
